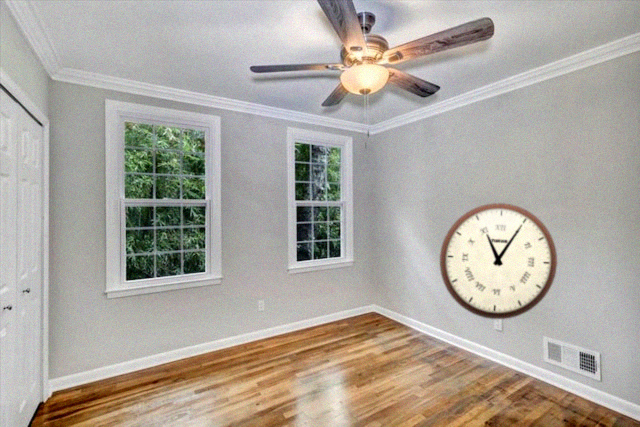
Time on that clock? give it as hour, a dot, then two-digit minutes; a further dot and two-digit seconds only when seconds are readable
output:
11.05
